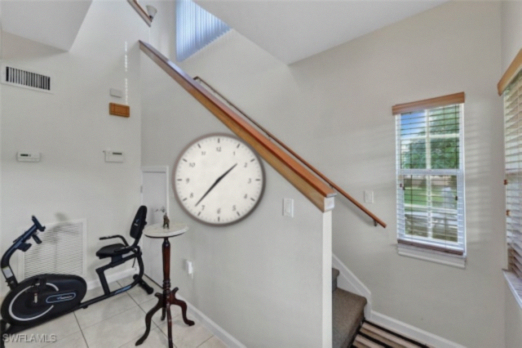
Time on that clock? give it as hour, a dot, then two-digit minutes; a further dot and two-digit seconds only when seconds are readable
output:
1.37
